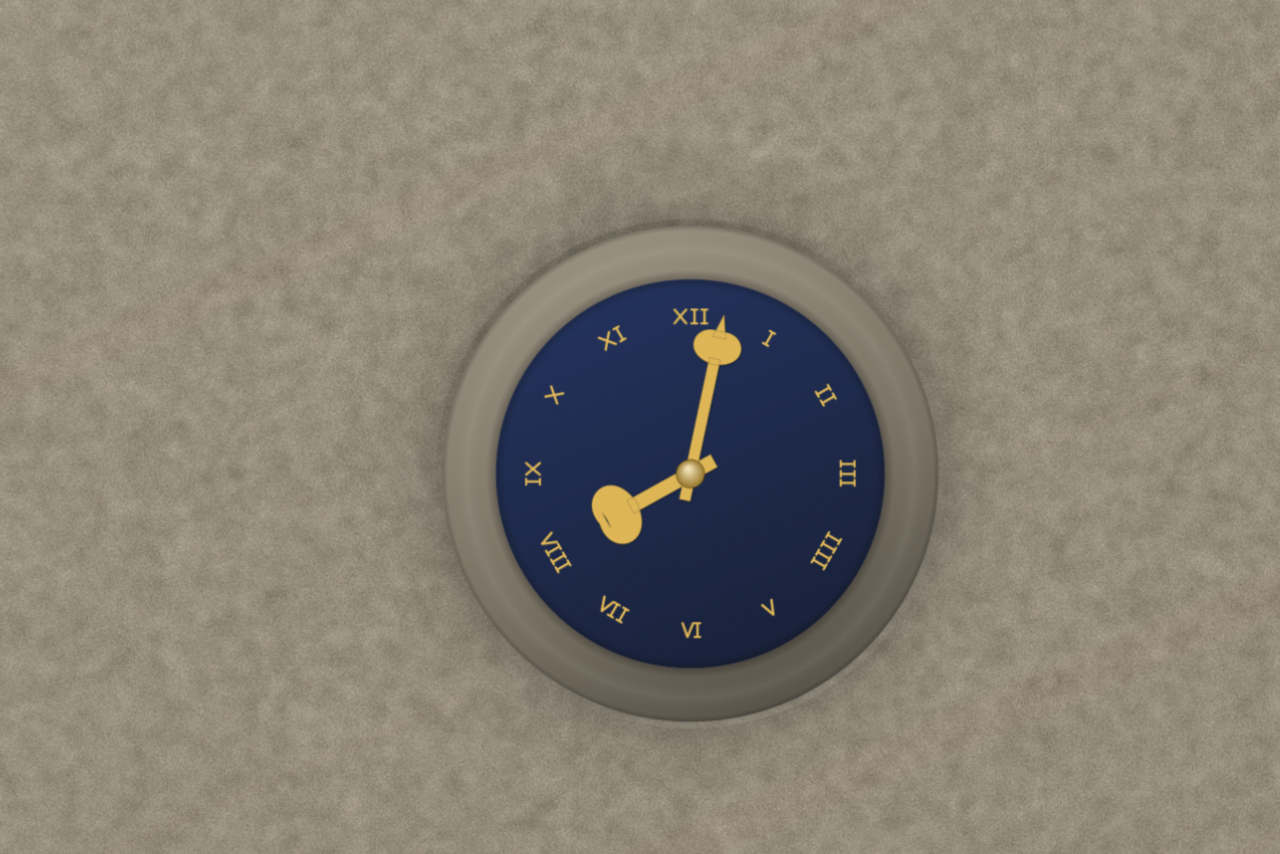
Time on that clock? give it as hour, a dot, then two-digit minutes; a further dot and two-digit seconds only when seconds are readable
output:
8.02
